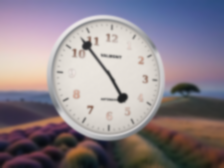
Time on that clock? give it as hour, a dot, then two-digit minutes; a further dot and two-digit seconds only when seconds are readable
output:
4.53
